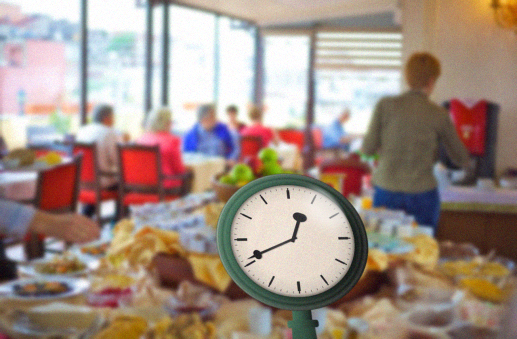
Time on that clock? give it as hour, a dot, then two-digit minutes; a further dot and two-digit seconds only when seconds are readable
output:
12.41
